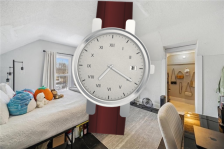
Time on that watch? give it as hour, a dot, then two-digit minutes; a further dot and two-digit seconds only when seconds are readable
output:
7.20
